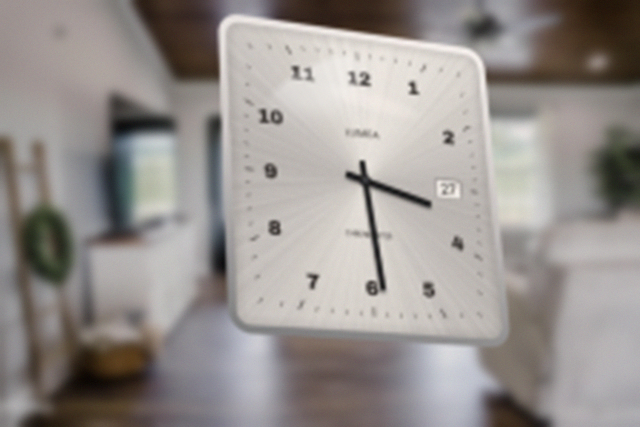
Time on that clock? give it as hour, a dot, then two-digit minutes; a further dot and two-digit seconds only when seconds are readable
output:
3.29
